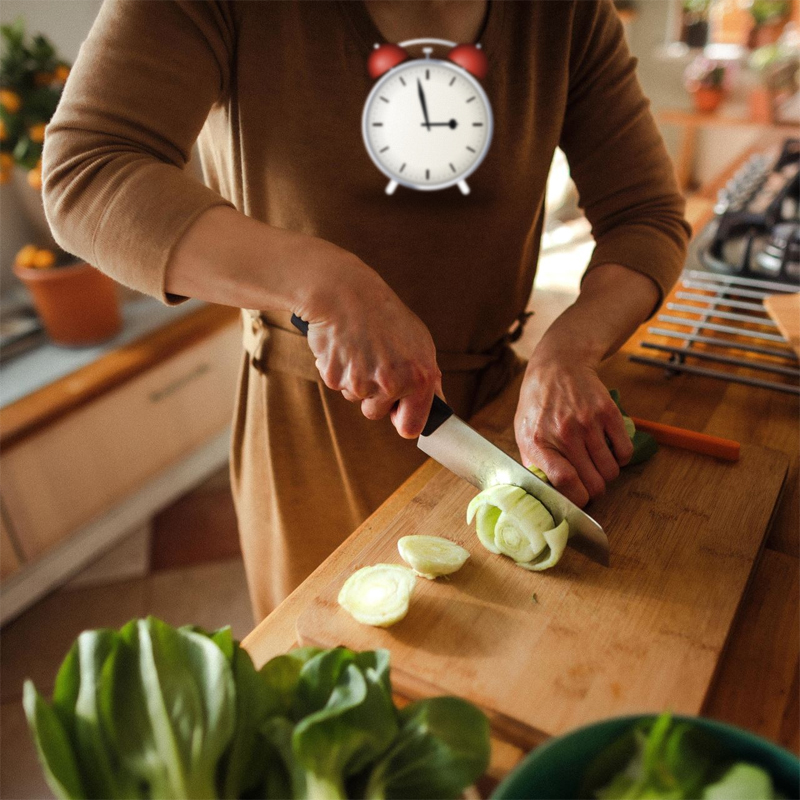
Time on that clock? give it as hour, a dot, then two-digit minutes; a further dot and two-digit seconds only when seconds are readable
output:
2.58
